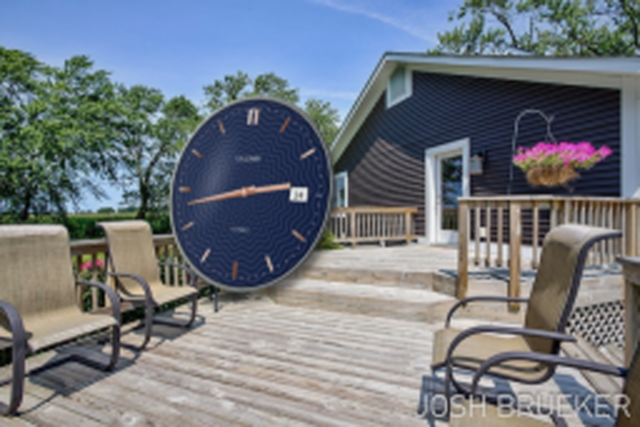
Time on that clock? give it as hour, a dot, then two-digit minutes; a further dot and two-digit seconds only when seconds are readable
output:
2.43
